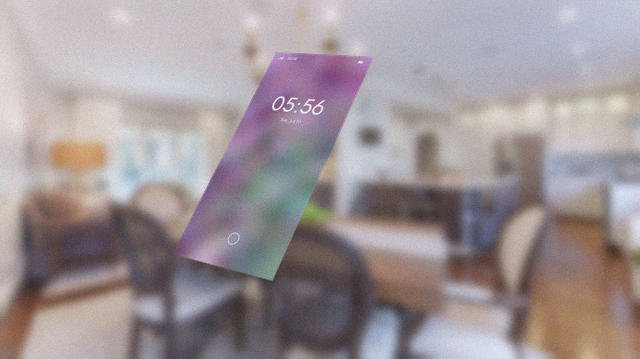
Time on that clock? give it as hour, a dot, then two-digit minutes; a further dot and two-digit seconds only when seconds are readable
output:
5.56
